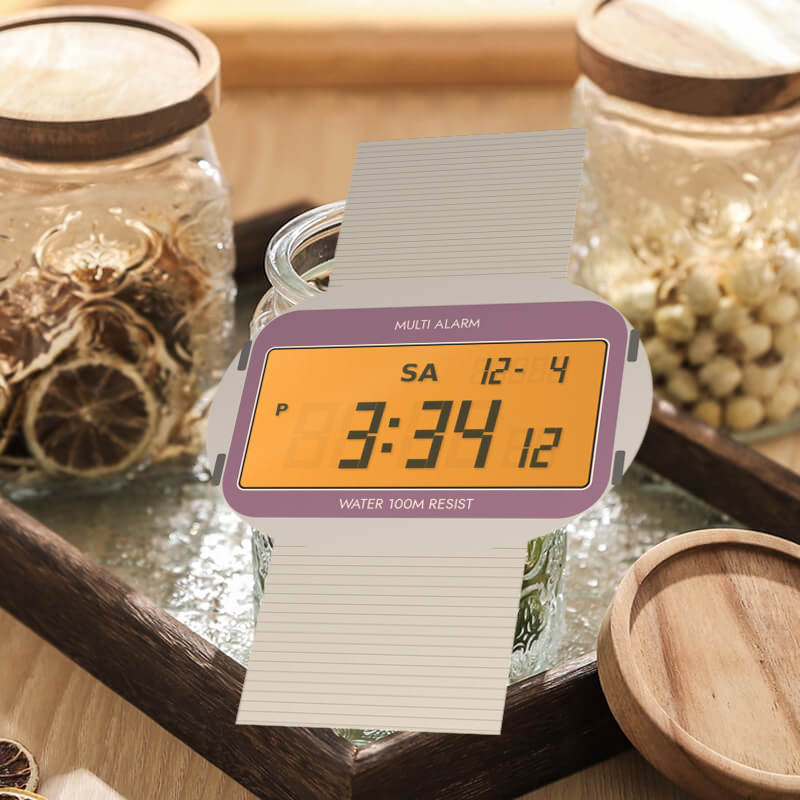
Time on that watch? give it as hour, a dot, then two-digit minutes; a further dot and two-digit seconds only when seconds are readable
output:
3.34.12
